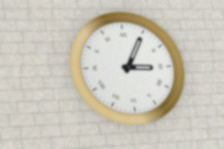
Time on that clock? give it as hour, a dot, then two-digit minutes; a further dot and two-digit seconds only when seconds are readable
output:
3.05
